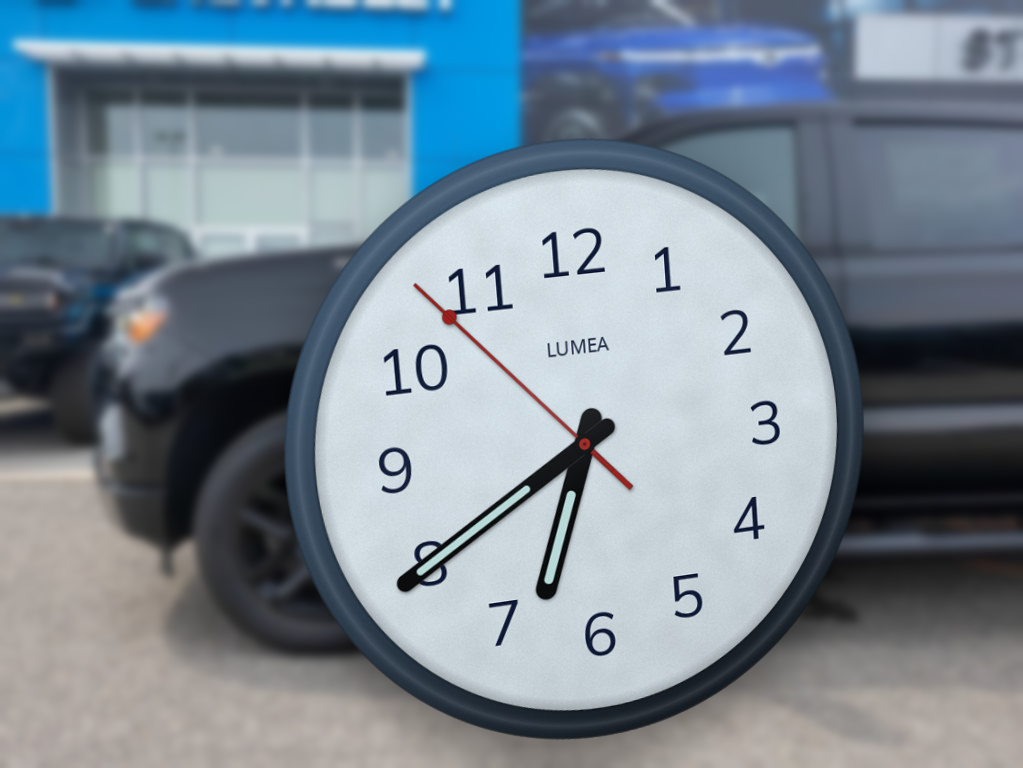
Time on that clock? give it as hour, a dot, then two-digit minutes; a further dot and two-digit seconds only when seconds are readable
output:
6.39.53
